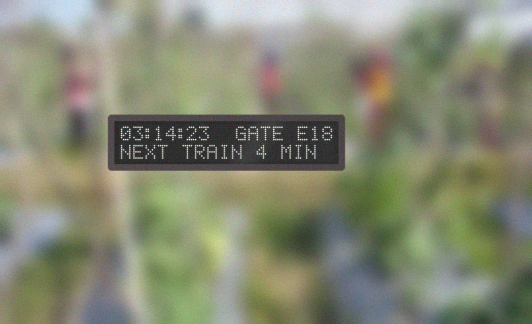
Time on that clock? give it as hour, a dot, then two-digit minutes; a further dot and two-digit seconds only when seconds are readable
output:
3.14.23
